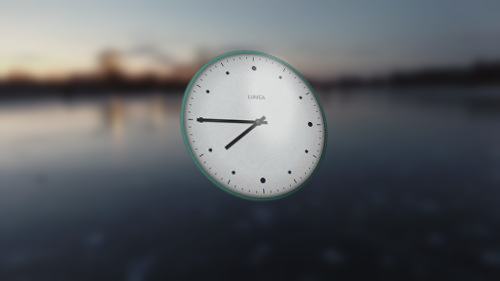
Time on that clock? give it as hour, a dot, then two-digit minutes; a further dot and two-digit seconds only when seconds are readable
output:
7.45
